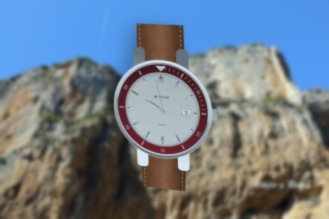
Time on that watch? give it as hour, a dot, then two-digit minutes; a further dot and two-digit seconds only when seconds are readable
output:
9.58
